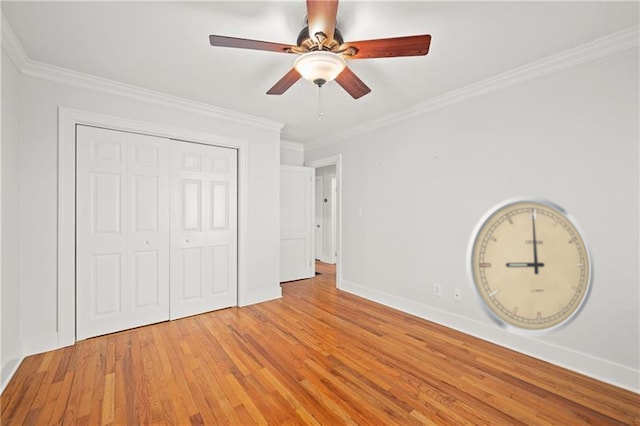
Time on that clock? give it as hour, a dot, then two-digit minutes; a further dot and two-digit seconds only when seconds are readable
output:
9.00
